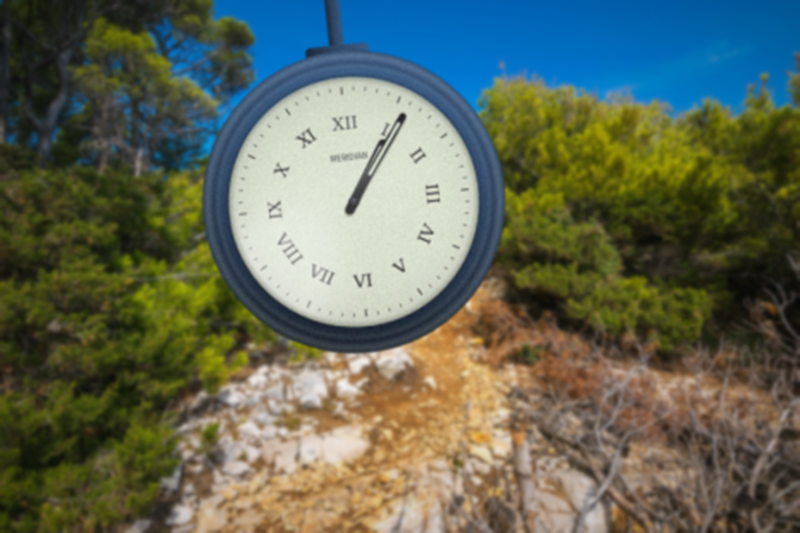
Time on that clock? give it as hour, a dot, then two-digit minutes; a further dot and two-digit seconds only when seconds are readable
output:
1.06
